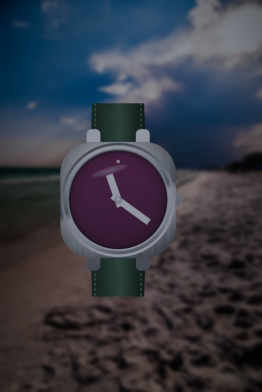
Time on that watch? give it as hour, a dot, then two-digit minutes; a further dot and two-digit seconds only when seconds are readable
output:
11.21
